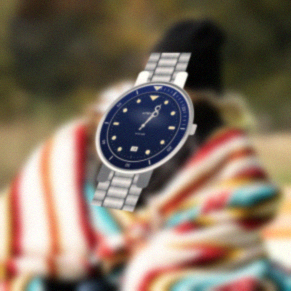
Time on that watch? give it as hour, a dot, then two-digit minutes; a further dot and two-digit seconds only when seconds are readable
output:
1.04
